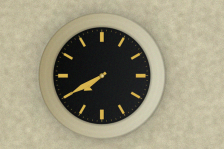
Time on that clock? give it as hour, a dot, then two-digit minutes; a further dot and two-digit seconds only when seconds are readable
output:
7.40
